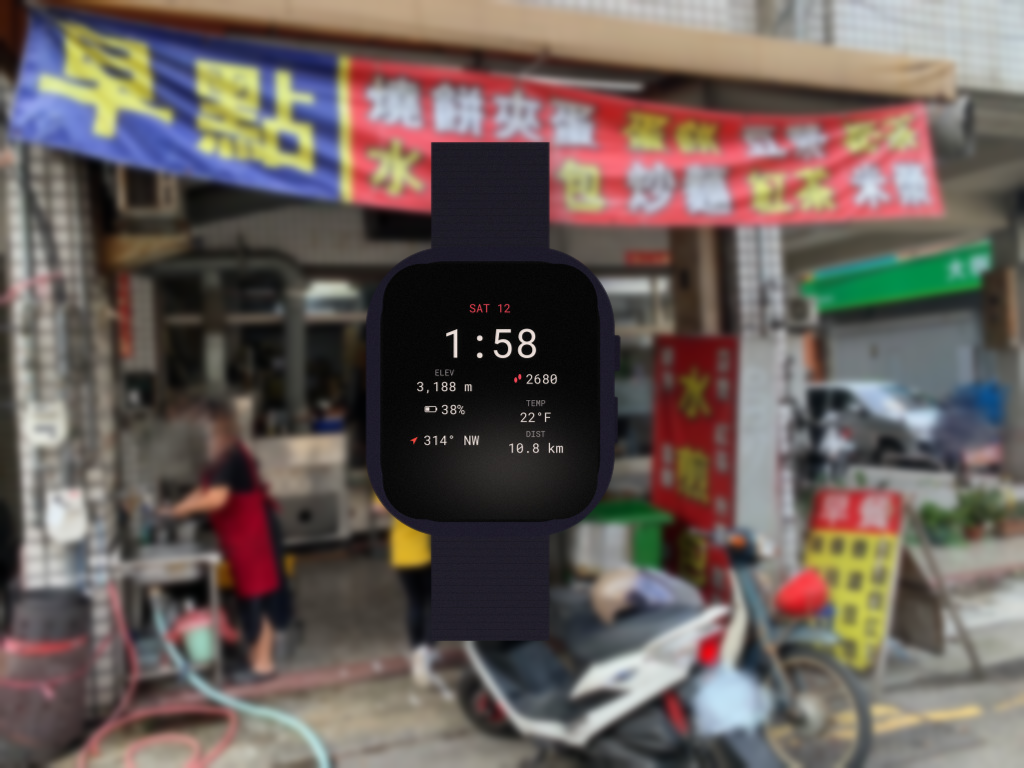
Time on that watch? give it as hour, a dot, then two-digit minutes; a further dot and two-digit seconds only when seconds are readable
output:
1.58
